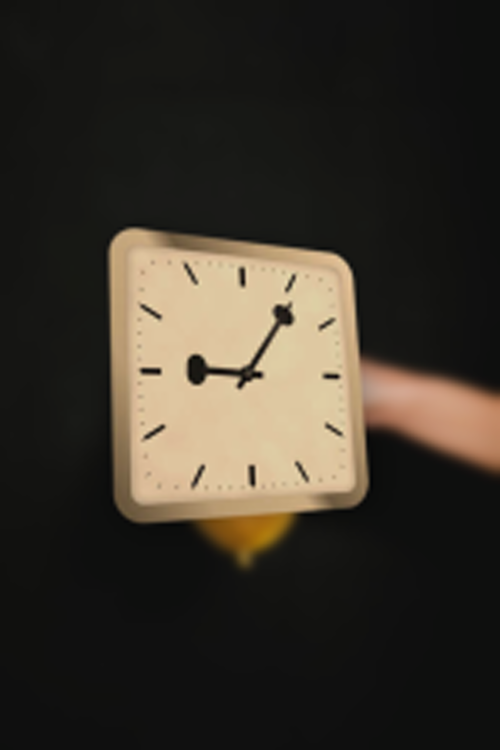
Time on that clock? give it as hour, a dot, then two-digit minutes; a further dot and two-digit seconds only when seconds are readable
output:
9.06
